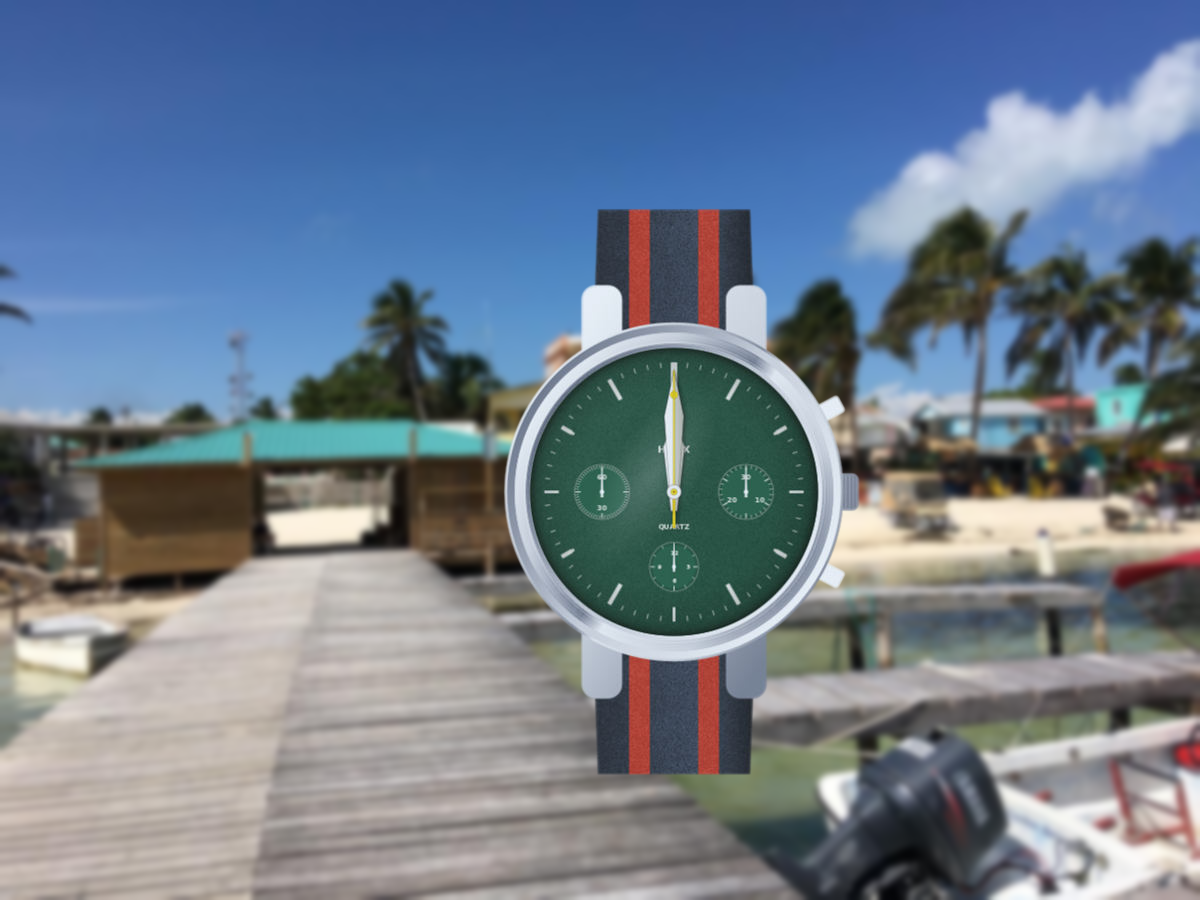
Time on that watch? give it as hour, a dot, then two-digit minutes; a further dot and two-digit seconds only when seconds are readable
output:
12.00
